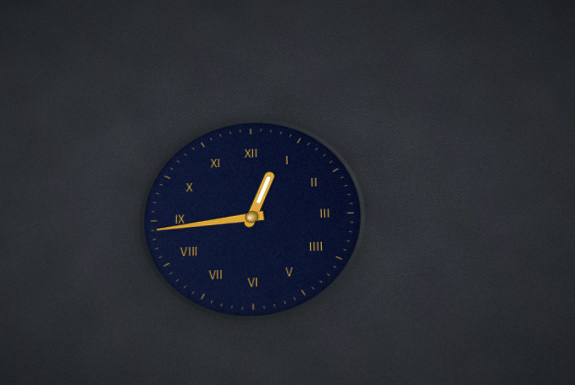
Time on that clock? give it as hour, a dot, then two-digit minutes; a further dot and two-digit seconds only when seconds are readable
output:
12.44
